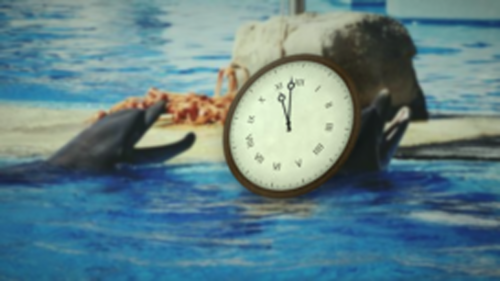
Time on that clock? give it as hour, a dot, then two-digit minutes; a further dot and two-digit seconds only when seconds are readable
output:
10.58
